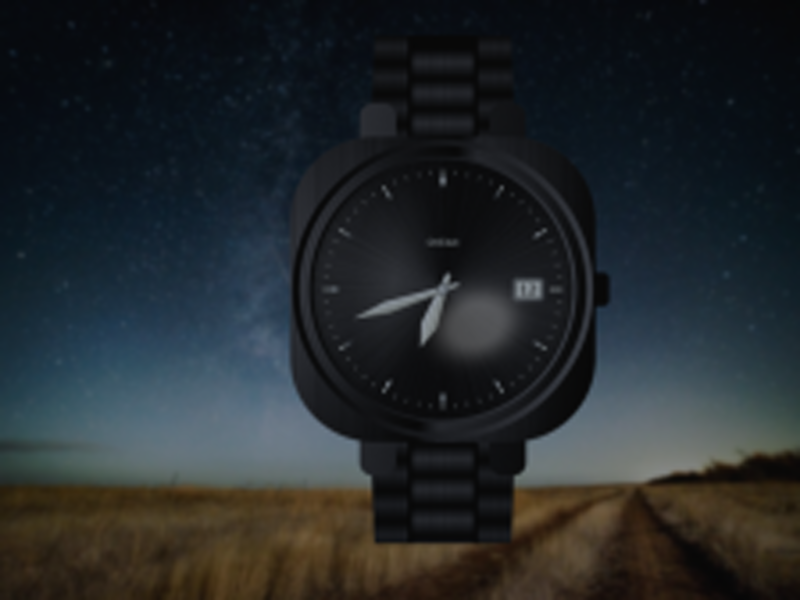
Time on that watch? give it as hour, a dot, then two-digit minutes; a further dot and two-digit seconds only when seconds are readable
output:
6.42
